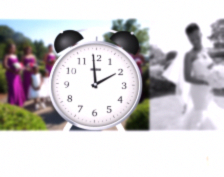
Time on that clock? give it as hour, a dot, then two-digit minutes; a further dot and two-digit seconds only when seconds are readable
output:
1.59
